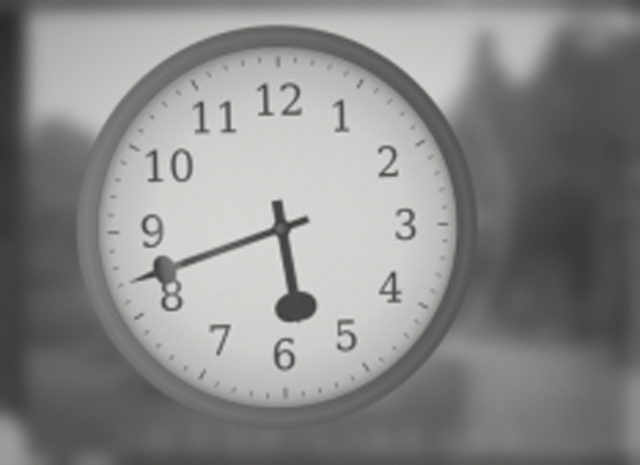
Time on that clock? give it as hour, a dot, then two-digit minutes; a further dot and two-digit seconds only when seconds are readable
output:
5.42
